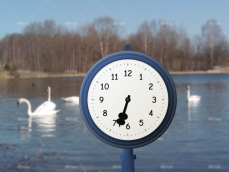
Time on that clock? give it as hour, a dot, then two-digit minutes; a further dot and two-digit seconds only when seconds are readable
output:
6.33
